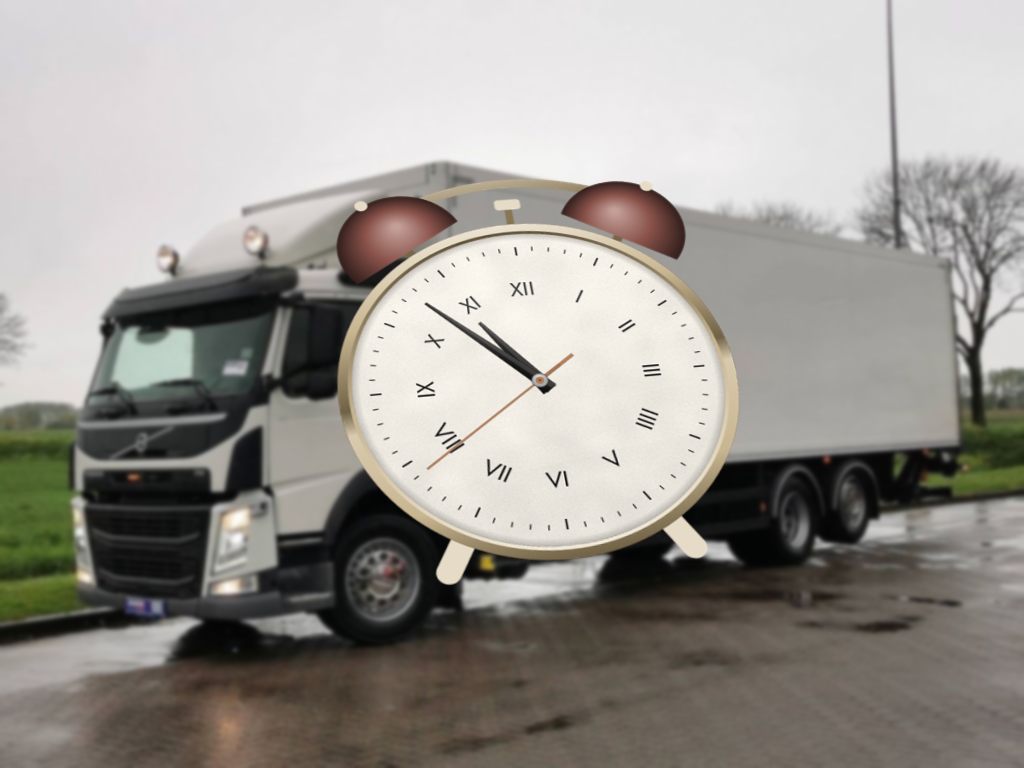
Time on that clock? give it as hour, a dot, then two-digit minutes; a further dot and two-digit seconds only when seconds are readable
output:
10.52.39
